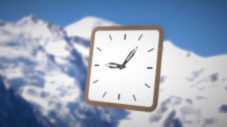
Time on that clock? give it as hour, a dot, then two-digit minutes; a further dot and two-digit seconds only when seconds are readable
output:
9.06
